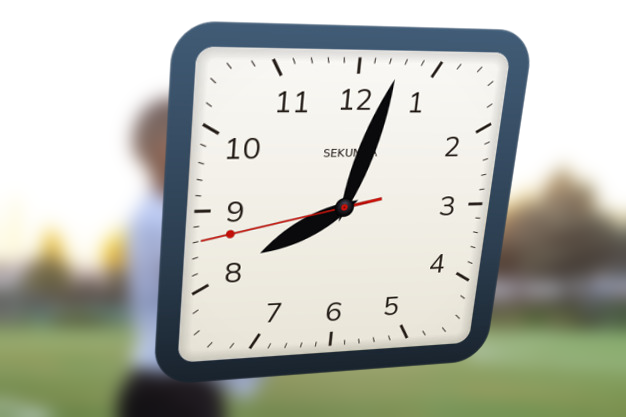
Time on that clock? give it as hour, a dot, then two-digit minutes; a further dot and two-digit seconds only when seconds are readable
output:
8.02.43
